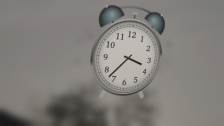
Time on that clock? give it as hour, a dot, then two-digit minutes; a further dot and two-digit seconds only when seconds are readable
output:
3.37
